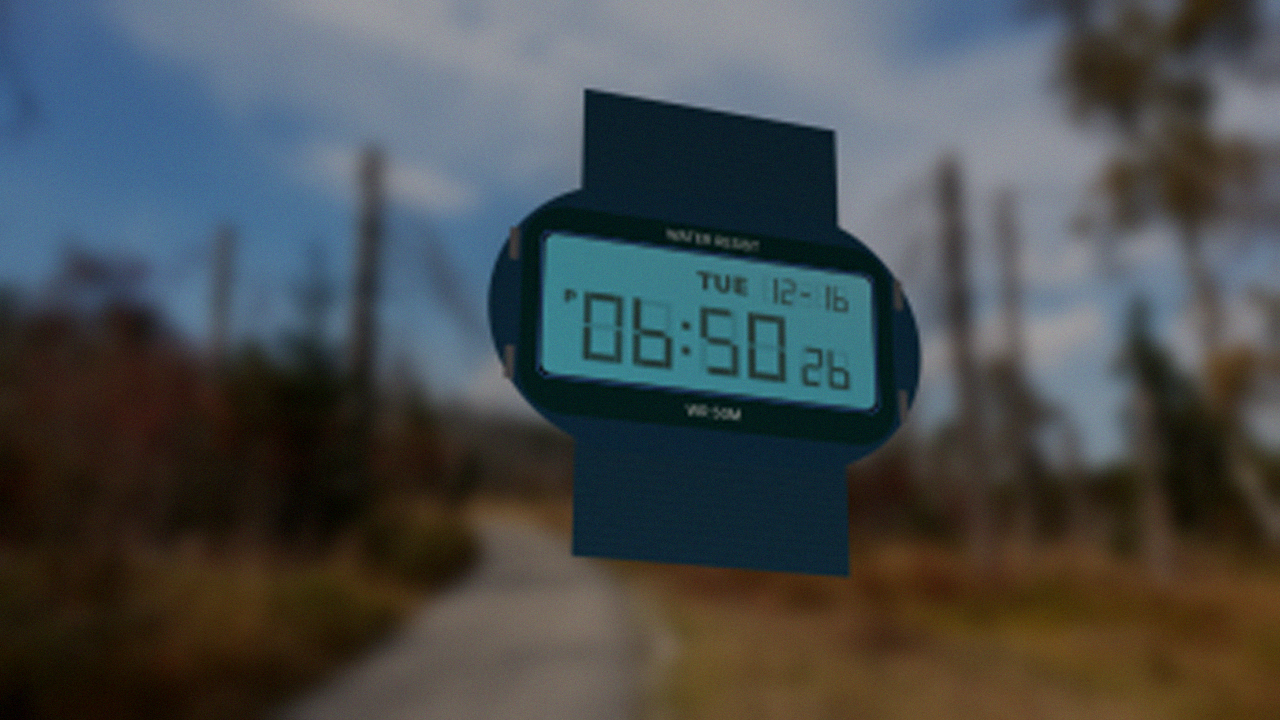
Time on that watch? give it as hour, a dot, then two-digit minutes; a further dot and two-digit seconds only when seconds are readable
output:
6.50.26
